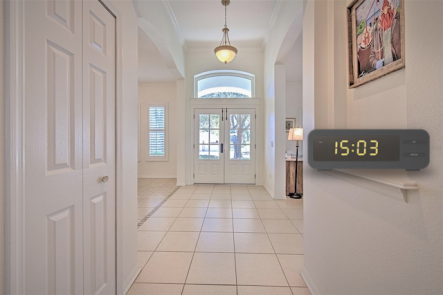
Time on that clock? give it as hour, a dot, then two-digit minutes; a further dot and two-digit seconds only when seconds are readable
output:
15.03
